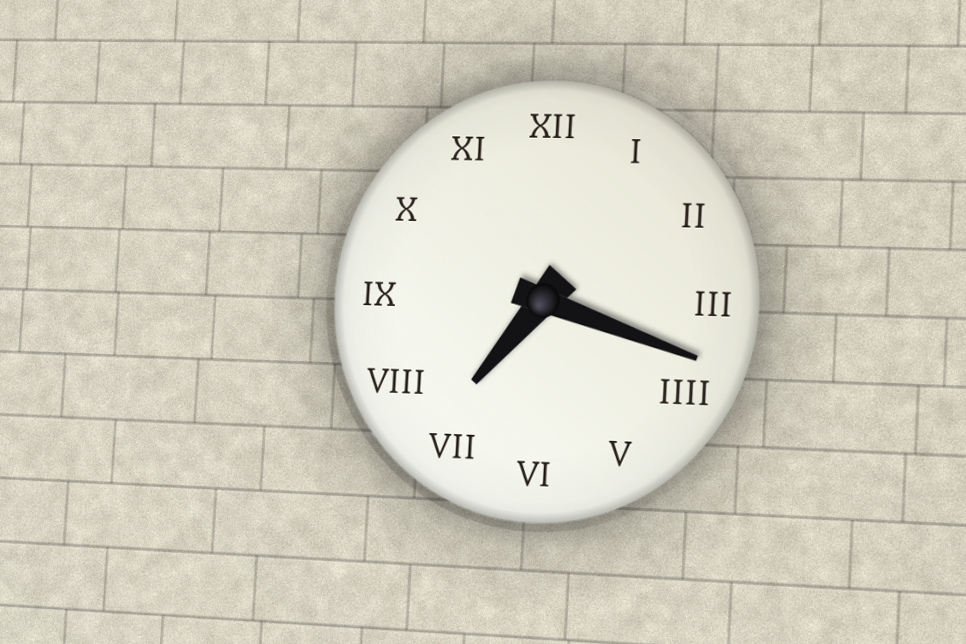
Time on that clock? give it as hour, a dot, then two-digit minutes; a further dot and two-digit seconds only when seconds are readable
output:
7.18
